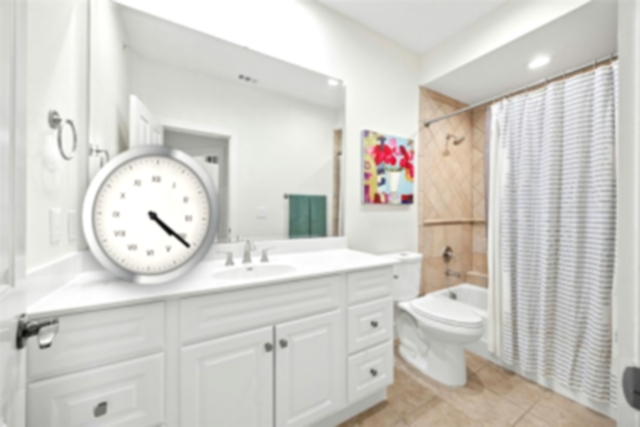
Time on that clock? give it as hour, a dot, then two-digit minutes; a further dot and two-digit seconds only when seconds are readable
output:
4.21
